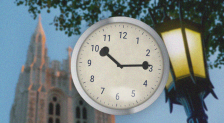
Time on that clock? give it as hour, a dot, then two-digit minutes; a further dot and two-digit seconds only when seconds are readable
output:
10.14
